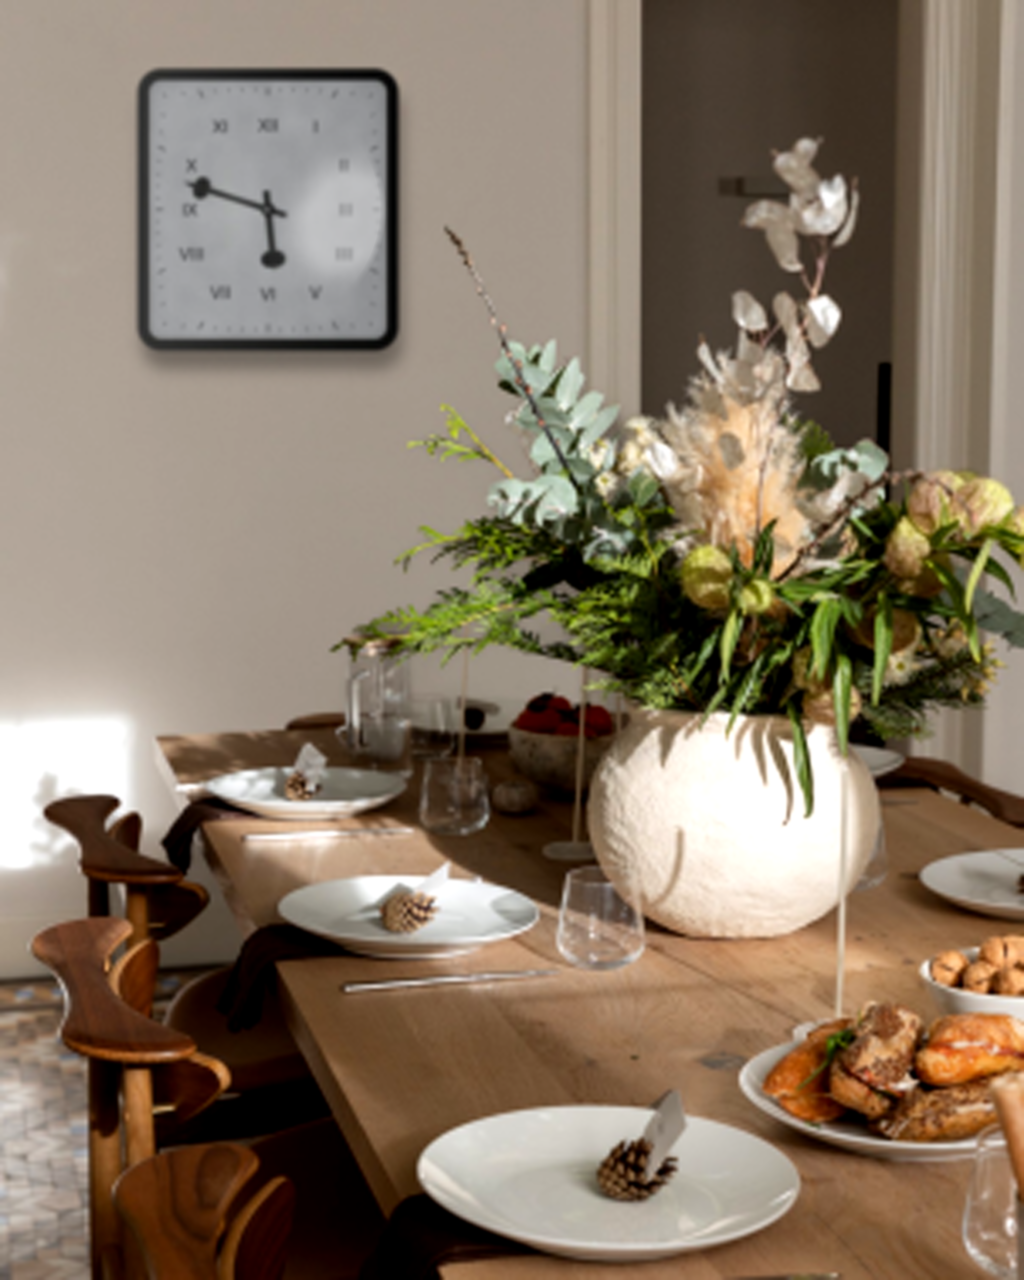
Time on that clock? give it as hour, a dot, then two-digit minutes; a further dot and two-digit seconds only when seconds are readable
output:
5.48
